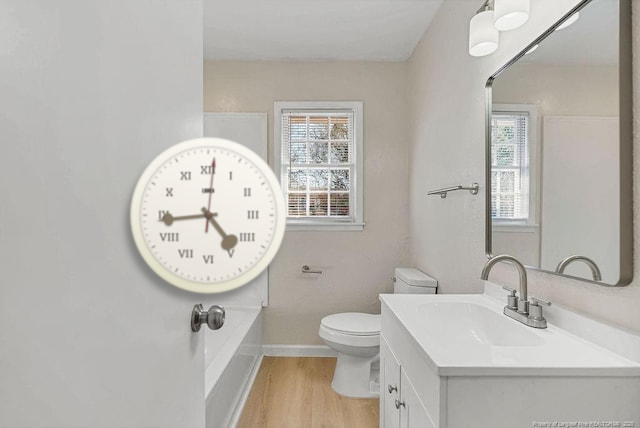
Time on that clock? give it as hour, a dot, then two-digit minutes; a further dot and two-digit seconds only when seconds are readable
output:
4.44.01
